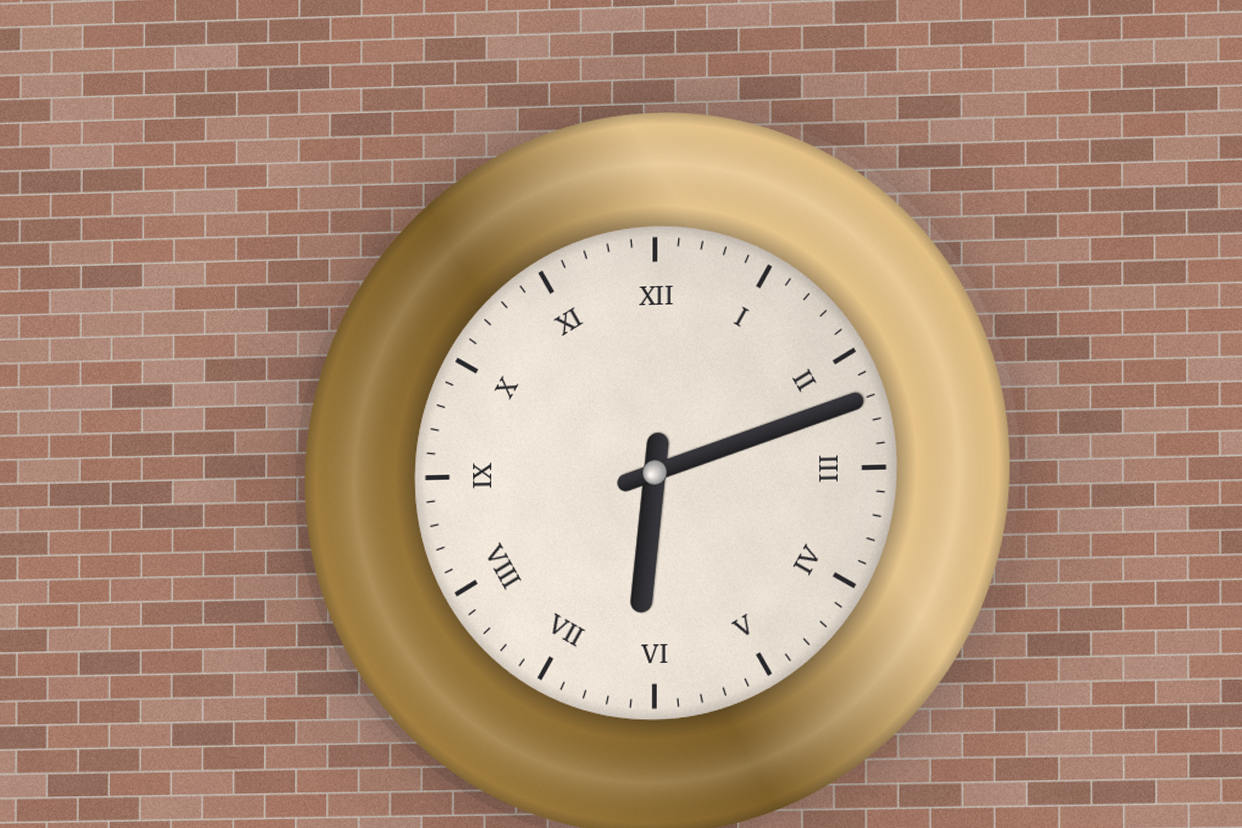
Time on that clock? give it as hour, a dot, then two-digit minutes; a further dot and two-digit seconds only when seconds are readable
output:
6.12
